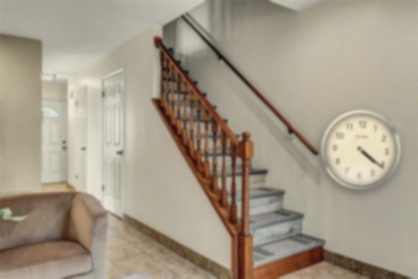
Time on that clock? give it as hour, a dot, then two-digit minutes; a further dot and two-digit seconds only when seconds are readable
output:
4.21
